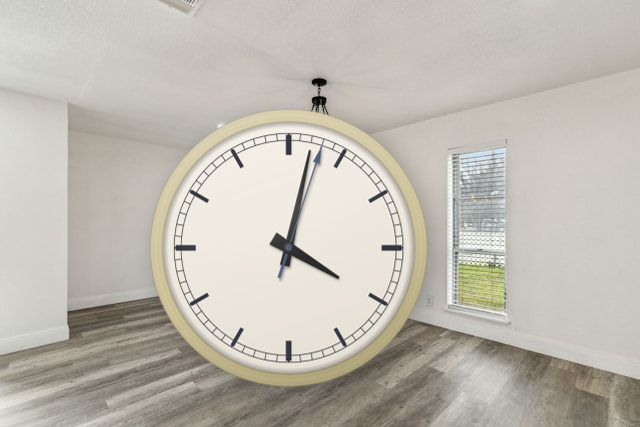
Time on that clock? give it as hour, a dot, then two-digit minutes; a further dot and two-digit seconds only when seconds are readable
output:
4.02.03
